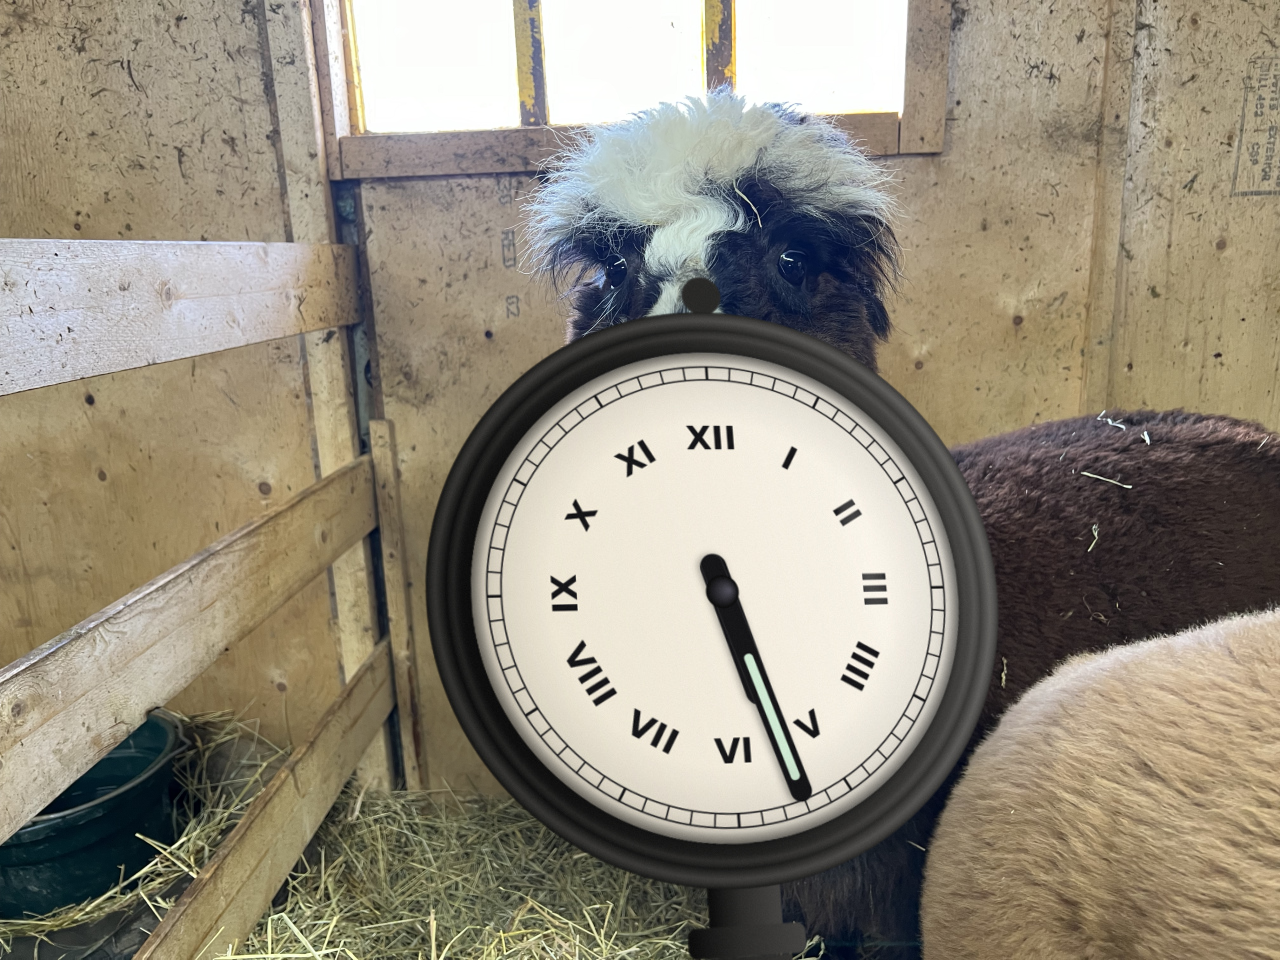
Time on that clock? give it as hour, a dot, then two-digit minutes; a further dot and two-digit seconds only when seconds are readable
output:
5.27
